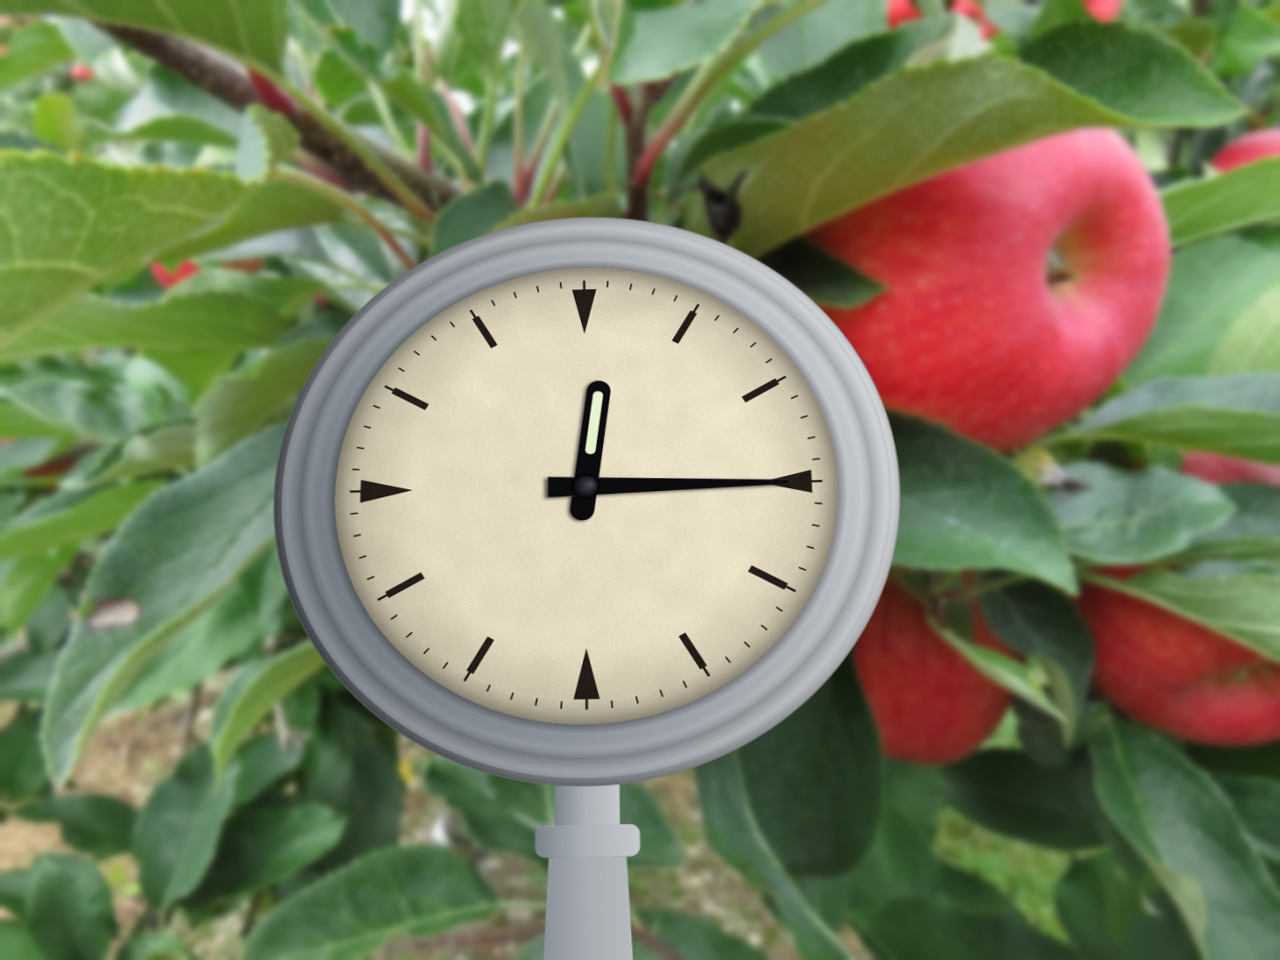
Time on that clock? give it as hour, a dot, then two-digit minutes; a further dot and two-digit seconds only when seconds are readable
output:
12.15
